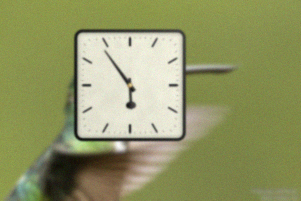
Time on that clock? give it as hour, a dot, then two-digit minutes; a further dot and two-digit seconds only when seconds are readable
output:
5.54
